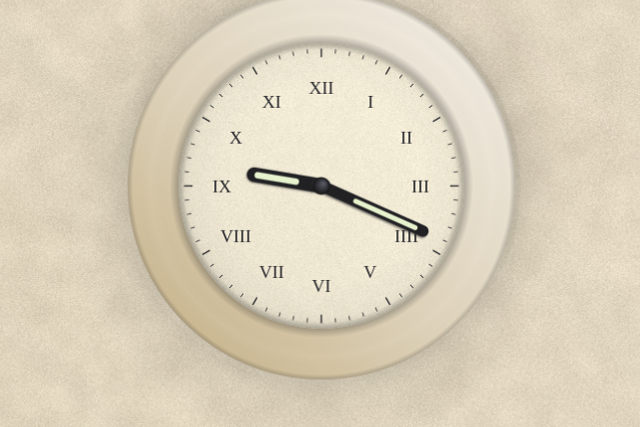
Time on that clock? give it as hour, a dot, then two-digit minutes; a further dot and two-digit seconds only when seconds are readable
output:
9.19
